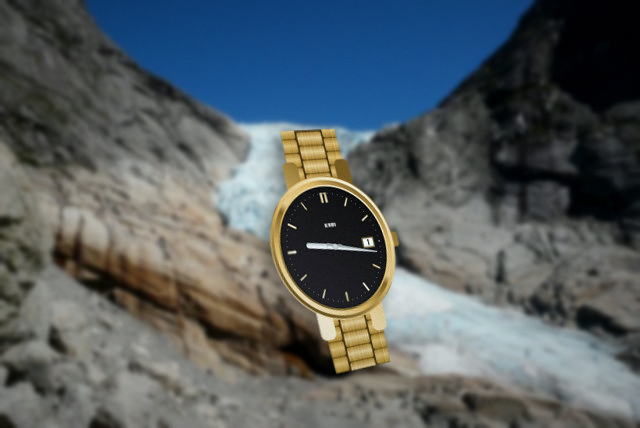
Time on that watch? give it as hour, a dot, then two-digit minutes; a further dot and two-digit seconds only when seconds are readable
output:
9.17
